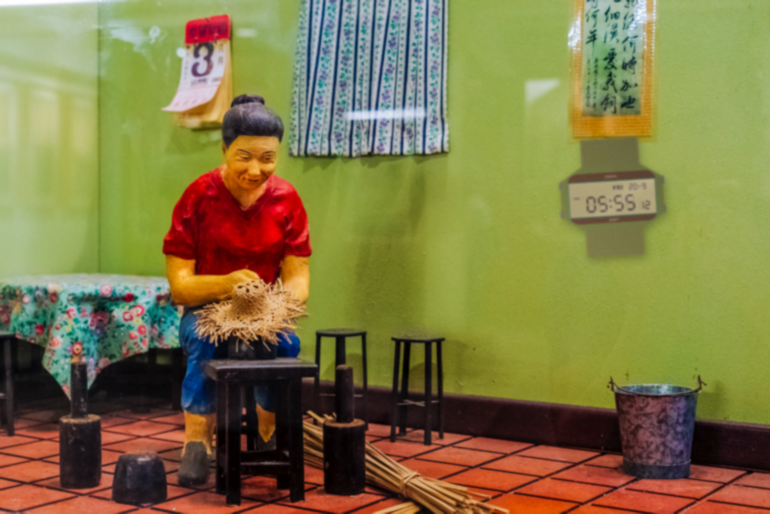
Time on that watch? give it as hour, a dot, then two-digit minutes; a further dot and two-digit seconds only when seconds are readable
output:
5.55
